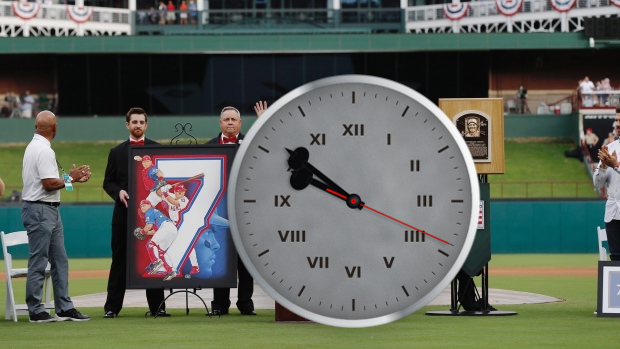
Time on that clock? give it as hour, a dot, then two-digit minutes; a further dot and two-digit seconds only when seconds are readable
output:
9.51.19
